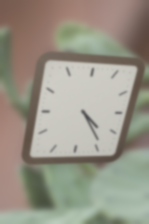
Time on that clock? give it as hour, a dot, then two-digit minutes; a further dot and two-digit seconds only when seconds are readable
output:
4.24
